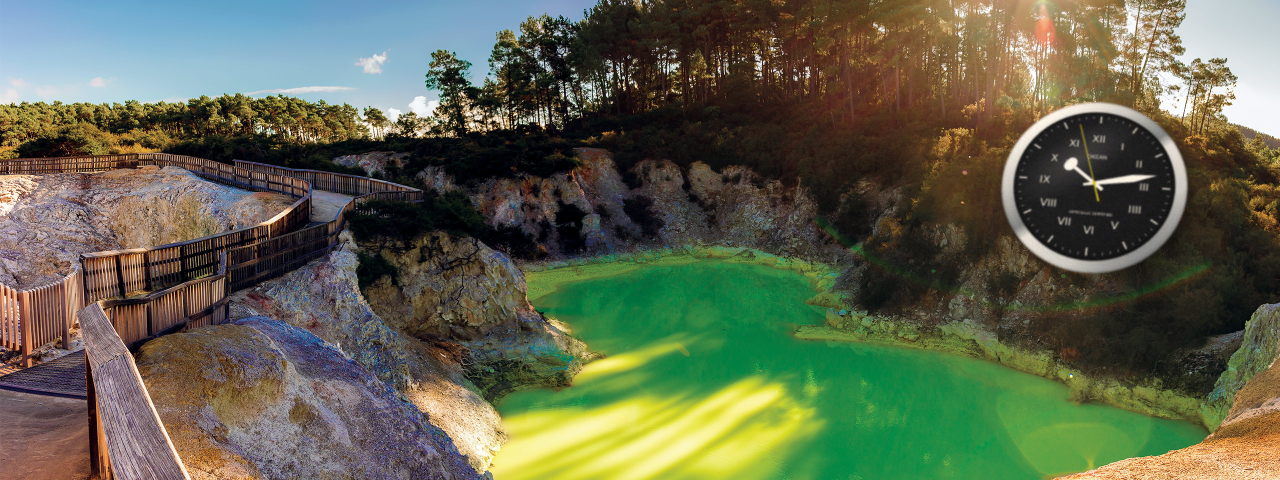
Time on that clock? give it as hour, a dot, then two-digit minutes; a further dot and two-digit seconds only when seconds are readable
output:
10.12.57
